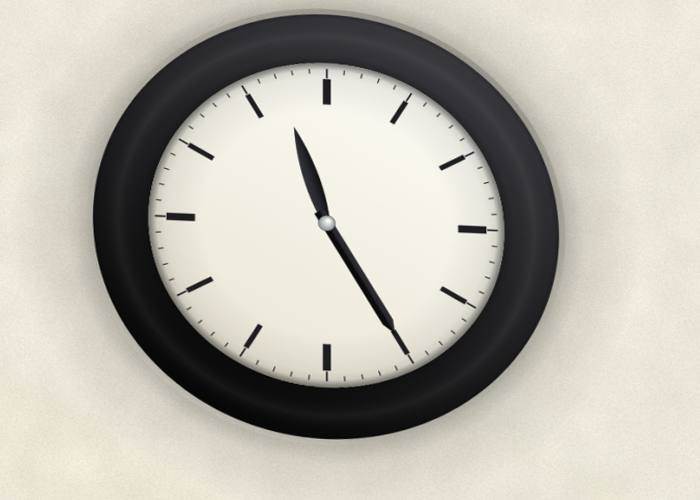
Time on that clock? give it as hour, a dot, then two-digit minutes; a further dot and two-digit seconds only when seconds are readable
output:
11.25
